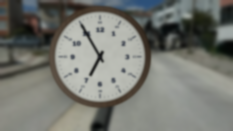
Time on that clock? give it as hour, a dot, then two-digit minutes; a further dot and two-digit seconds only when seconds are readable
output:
6.55
